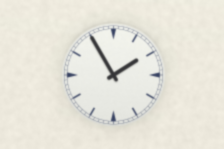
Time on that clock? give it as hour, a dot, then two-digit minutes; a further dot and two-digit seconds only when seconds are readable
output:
1.55
